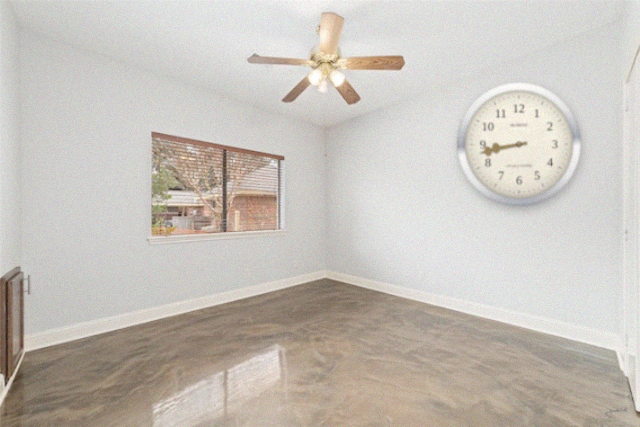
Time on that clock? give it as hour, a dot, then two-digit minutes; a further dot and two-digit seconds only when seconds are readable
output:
8.43
